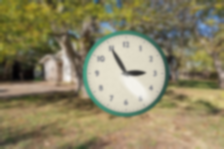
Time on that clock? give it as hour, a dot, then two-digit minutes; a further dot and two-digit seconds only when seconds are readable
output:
2.55
